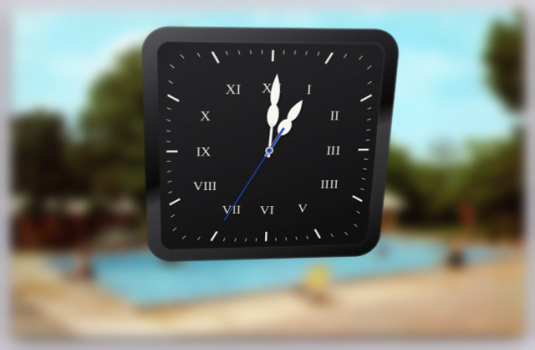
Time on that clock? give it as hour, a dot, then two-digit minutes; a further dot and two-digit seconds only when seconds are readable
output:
1.00.35
